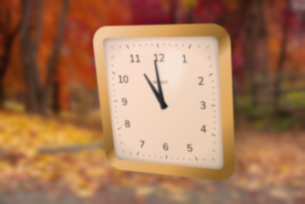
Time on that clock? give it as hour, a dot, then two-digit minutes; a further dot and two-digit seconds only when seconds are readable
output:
10.59
